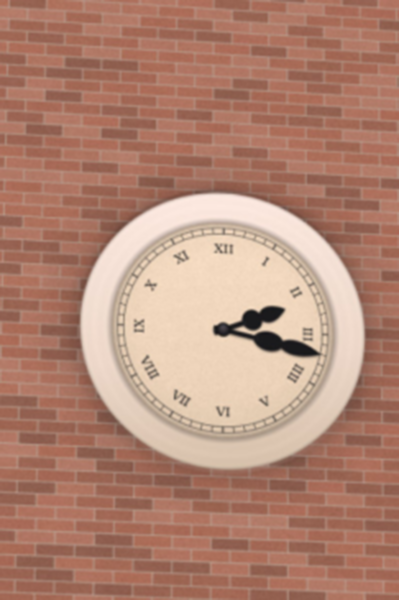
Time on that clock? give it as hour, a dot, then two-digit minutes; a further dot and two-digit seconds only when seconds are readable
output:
2.17
